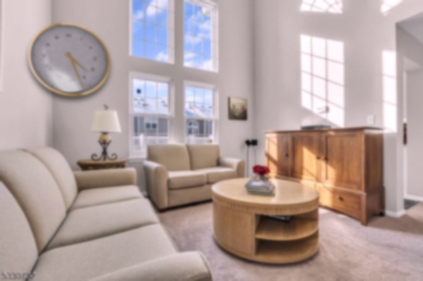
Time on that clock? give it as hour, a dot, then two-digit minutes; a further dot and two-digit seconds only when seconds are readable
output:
4.27
